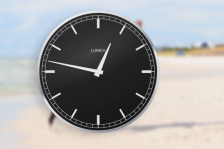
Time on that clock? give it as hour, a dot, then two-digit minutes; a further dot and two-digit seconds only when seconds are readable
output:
12.47
